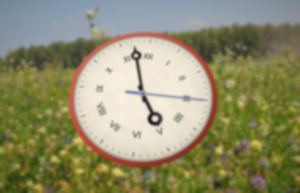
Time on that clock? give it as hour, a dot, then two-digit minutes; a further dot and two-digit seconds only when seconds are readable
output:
4.57.15
